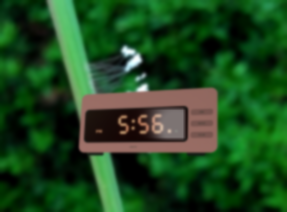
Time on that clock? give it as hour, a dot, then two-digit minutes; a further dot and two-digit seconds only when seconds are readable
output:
5.56
